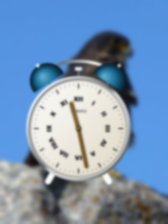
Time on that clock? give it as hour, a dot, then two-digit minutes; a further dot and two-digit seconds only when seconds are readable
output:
11.28
